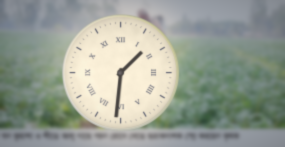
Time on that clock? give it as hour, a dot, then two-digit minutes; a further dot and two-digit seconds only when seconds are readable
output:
1.31
